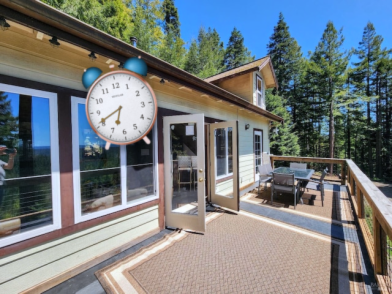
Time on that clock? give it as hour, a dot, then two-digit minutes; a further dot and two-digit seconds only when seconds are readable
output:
6.41
